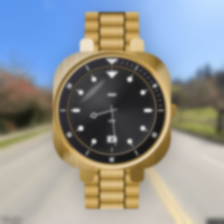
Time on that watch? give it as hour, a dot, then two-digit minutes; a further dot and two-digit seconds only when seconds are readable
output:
8.29
